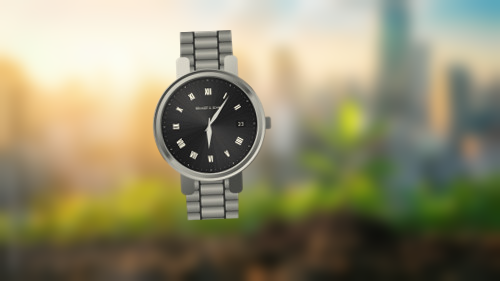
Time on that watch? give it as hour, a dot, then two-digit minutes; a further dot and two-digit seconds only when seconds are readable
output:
6.06
